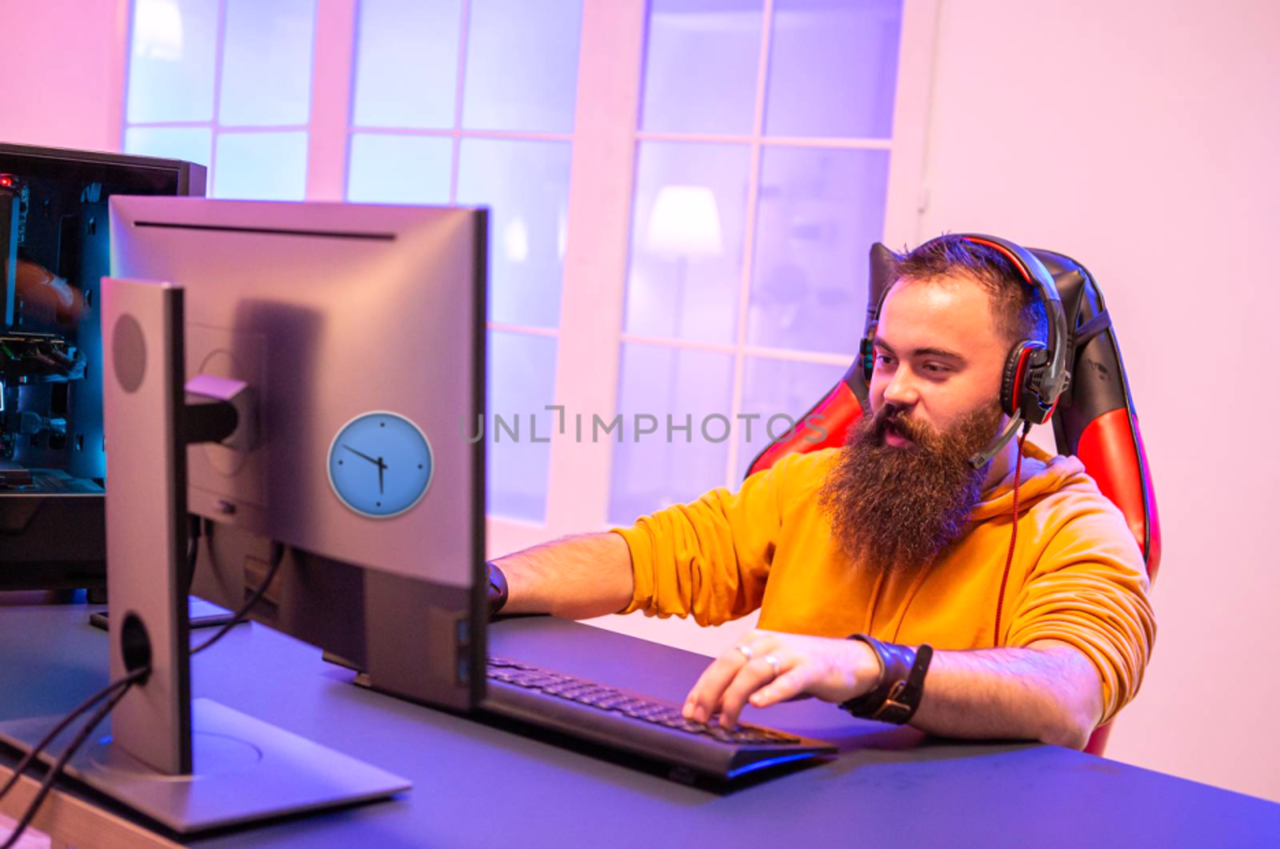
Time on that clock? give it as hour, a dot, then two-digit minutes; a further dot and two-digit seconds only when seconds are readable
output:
5.49
